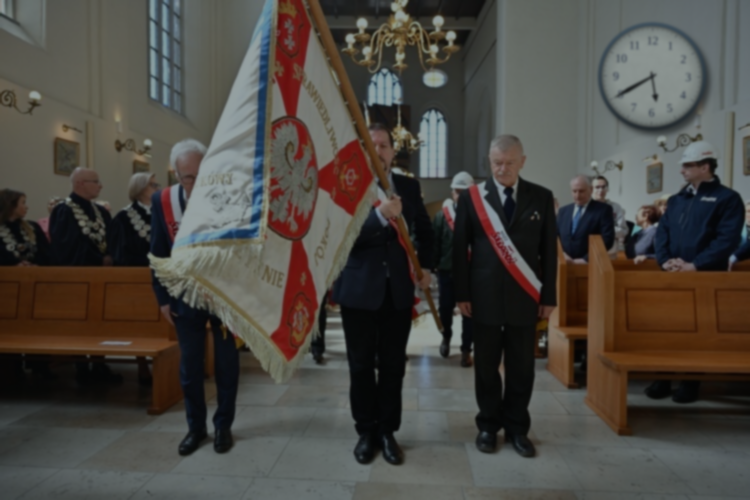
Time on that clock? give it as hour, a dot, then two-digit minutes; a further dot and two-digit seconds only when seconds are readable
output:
5.40
